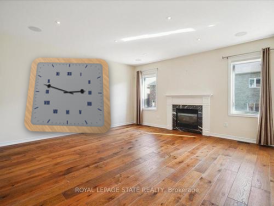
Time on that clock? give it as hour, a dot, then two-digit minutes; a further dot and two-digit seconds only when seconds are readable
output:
2.48
